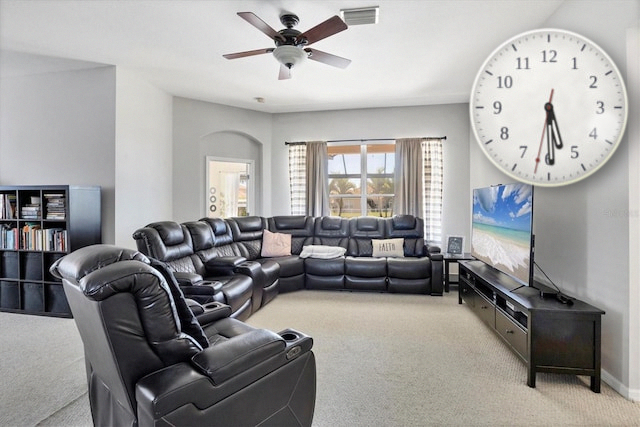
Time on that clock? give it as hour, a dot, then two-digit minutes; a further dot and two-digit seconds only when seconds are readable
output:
5.29.32
